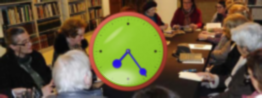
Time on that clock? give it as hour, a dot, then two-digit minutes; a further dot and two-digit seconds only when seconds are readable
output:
7.24
